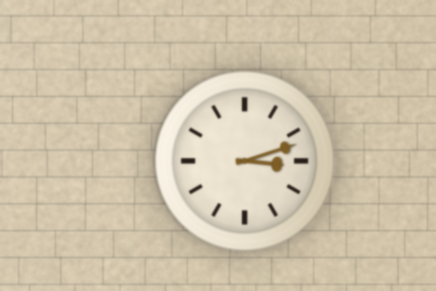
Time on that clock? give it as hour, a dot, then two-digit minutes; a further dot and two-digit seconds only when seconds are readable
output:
3.12
